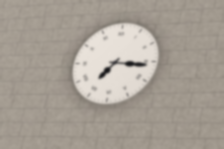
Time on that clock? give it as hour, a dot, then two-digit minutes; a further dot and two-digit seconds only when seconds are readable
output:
7.16
